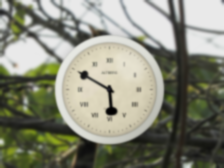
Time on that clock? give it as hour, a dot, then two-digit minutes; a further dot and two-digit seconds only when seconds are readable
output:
5.50
